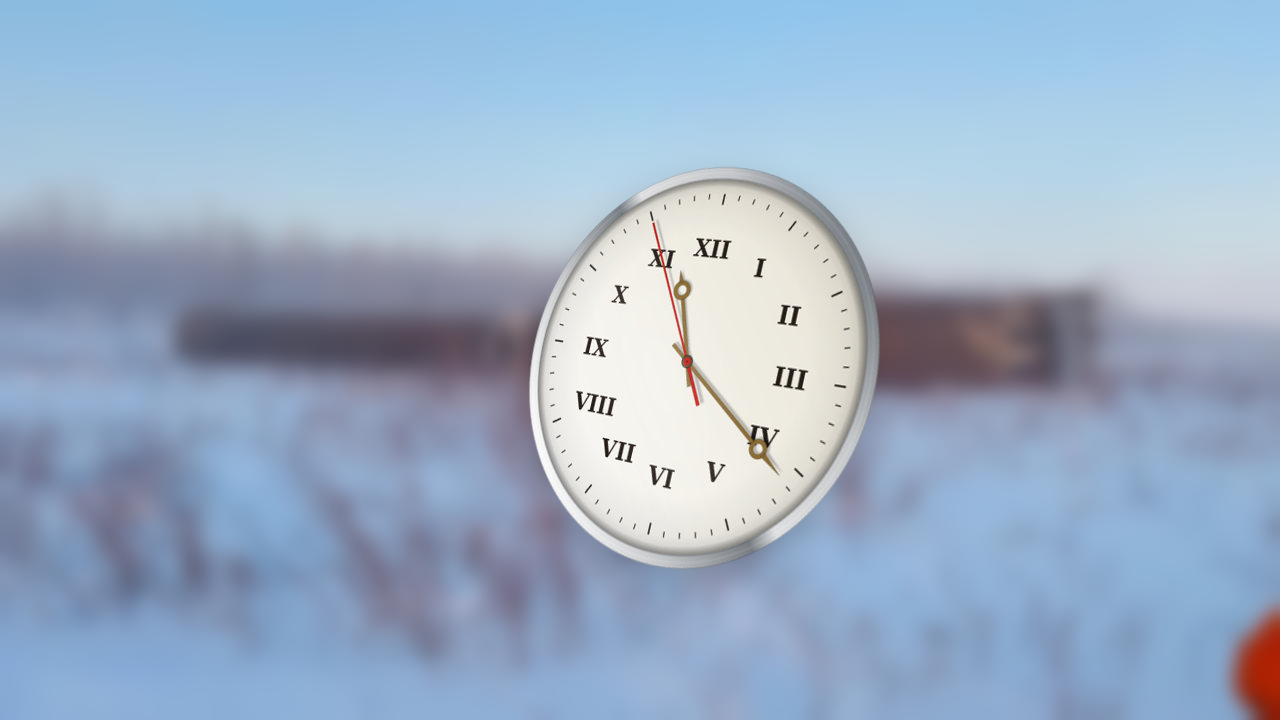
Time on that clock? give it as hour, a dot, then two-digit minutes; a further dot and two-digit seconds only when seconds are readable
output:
11.20.55
